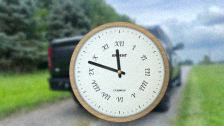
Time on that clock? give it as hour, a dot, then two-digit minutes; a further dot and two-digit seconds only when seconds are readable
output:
11.48
